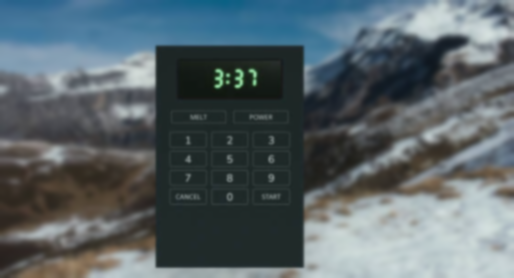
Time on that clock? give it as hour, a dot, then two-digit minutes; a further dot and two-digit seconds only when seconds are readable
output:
3.37
